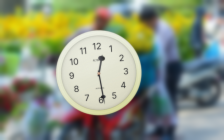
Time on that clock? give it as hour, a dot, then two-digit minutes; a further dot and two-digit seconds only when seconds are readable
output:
12.29
